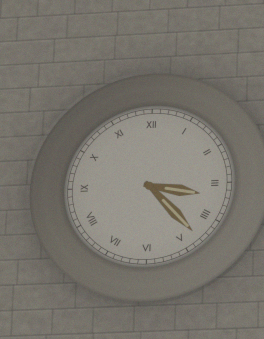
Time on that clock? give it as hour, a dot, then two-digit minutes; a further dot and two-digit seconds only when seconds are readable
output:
3.23
